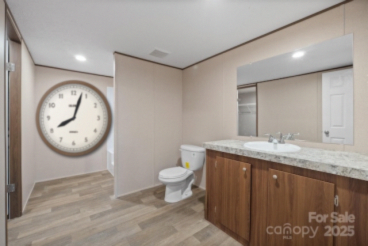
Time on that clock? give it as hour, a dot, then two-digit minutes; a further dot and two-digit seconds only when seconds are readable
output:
8.03
